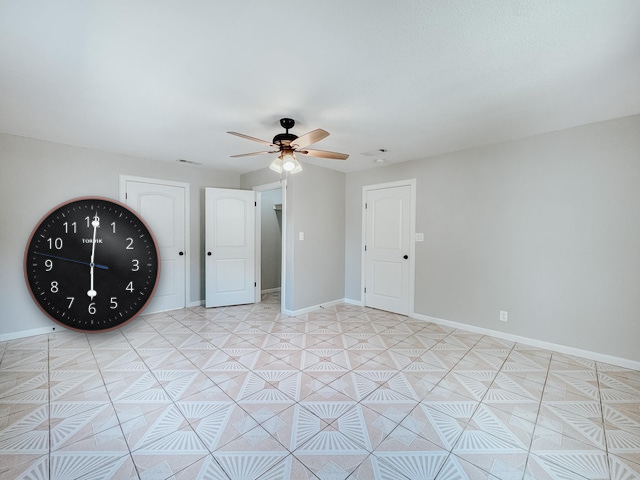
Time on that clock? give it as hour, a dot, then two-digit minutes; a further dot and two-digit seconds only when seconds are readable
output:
6.00.47
